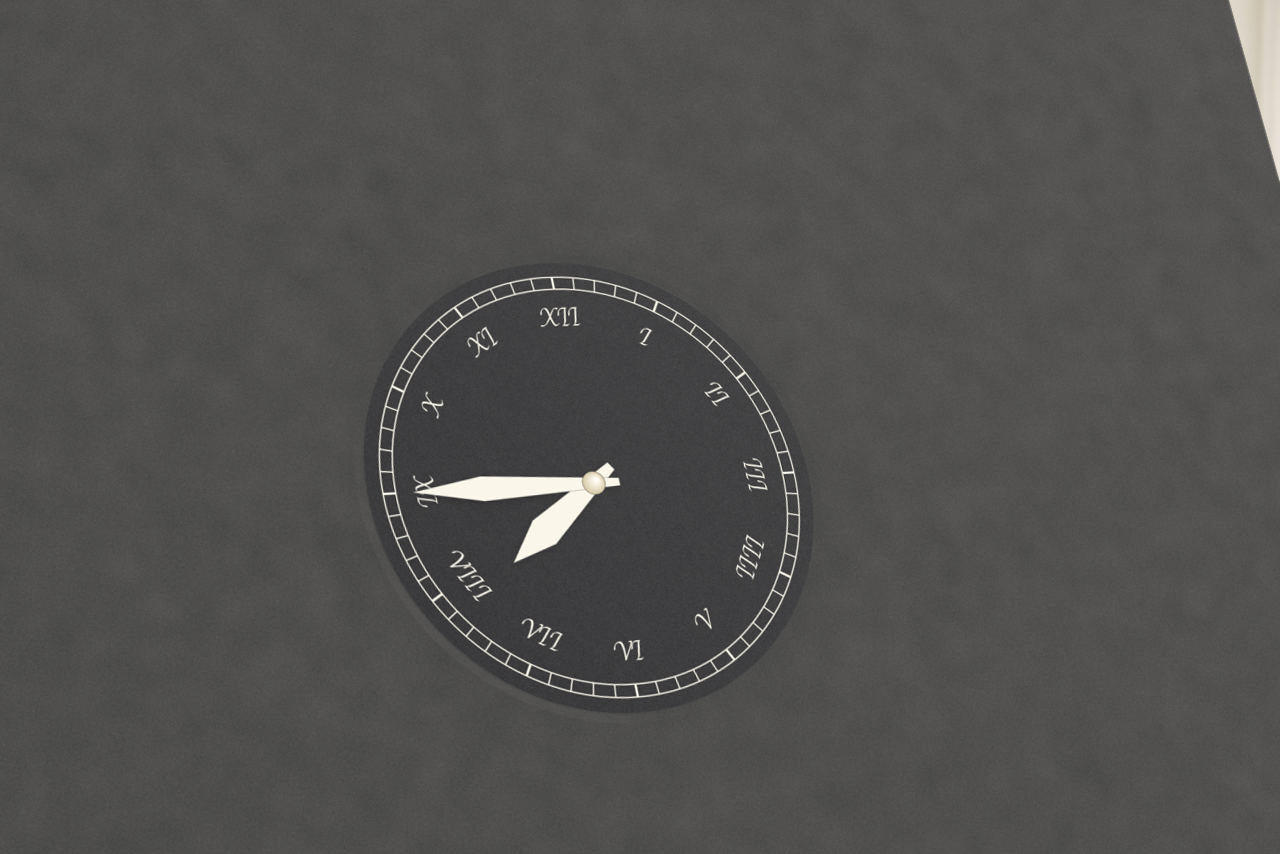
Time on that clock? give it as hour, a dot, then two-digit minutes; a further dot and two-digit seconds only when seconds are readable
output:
7.45
